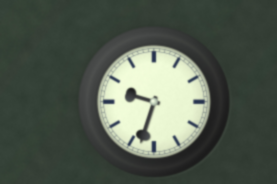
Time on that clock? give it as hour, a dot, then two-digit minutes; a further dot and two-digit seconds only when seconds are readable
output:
9.33
